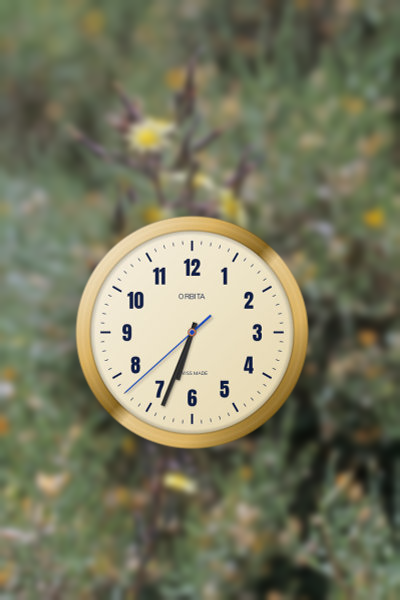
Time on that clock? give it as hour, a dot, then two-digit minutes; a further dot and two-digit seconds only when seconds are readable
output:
6.33.38
